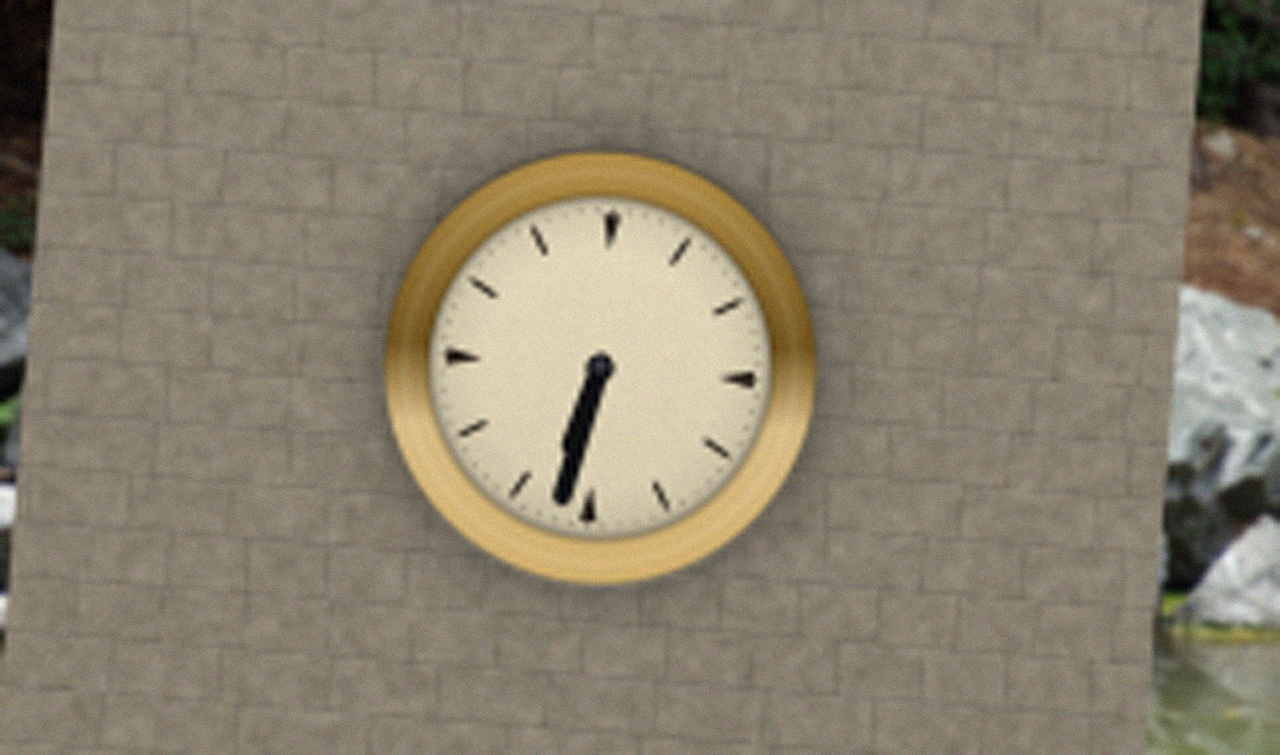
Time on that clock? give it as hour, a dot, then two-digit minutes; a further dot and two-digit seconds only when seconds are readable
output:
6.32
